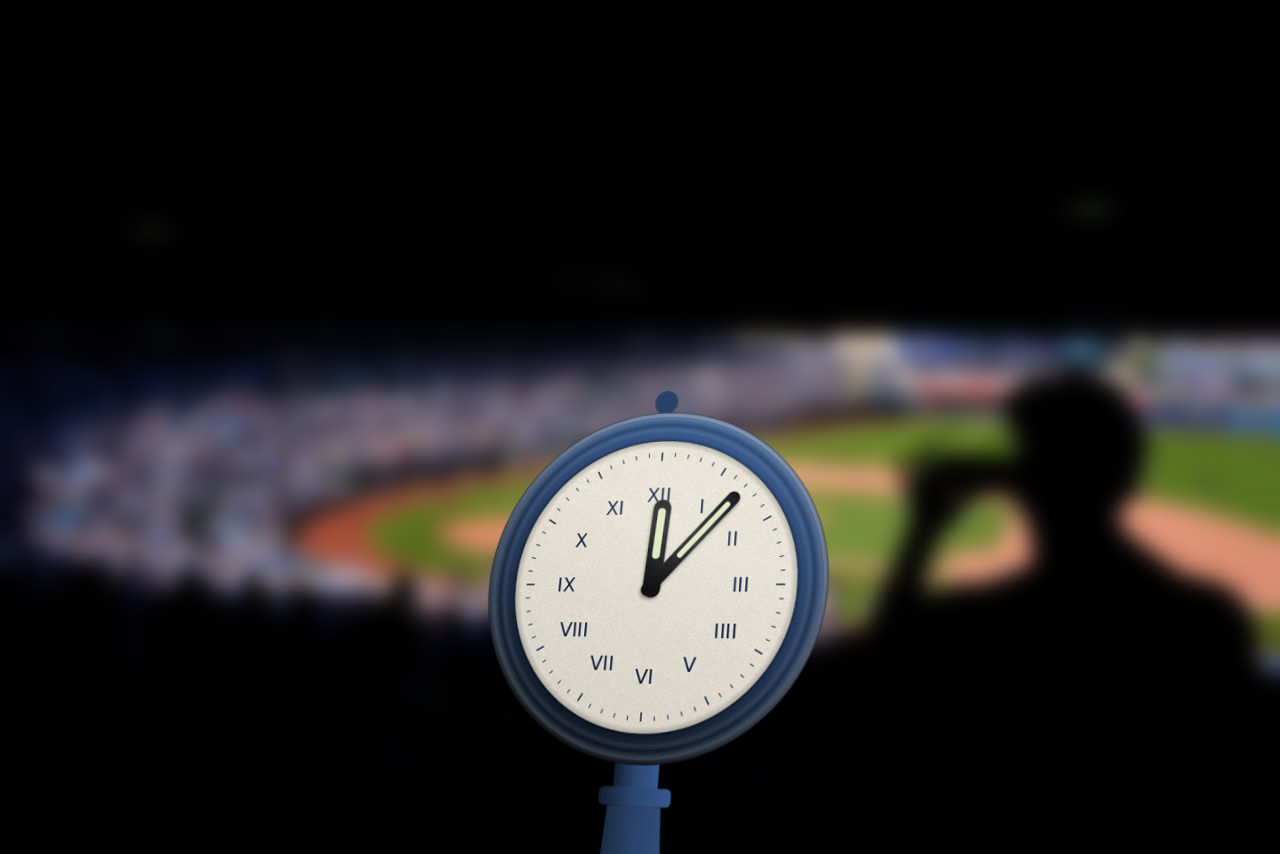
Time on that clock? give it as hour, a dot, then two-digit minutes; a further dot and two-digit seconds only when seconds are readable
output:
12.07
